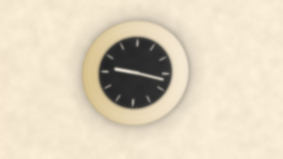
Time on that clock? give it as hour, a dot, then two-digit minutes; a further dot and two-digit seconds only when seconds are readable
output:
9.17
